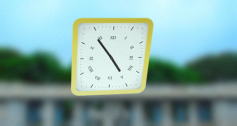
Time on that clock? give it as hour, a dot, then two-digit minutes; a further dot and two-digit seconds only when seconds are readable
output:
4.54
